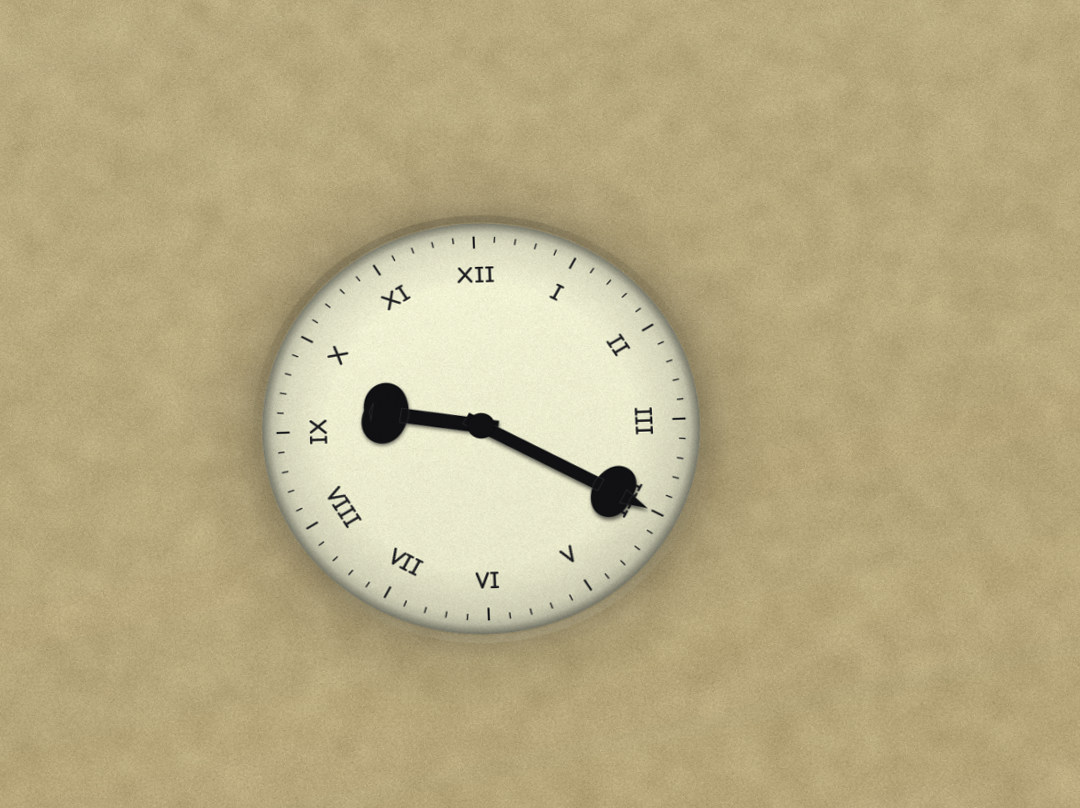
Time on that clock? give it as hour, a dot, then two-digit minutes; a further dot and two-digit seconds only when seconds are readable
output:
9.20
